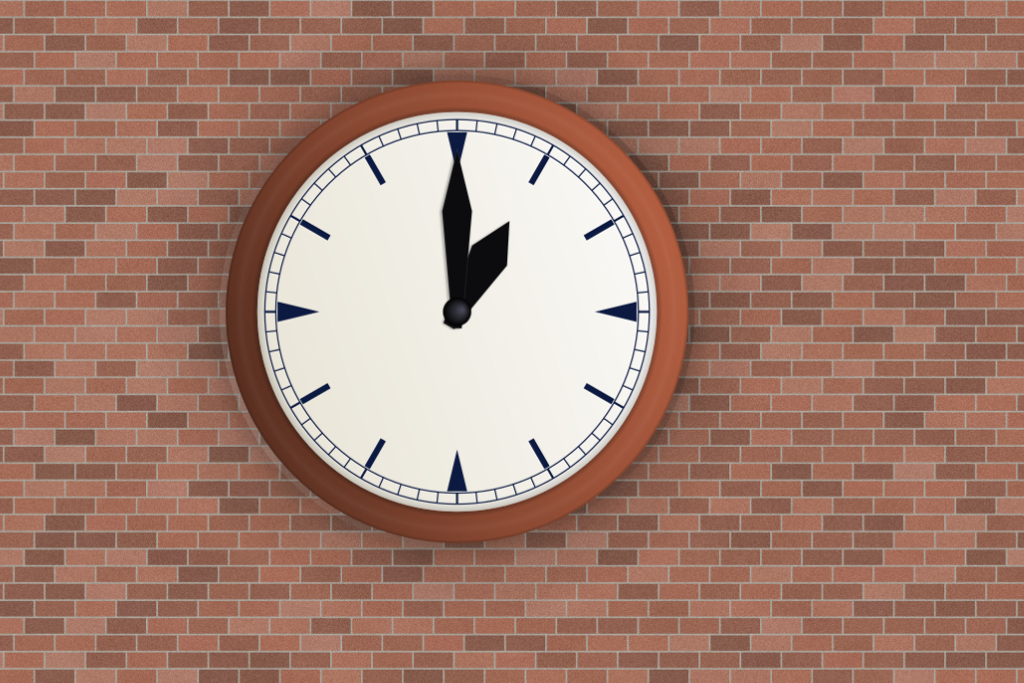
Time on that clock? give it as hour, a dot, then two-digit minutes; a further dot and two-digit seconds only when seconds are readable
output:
1.00
